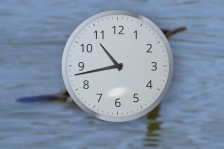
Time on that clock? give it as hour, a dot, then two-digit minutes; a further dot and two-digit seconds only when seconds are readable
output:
10.43
